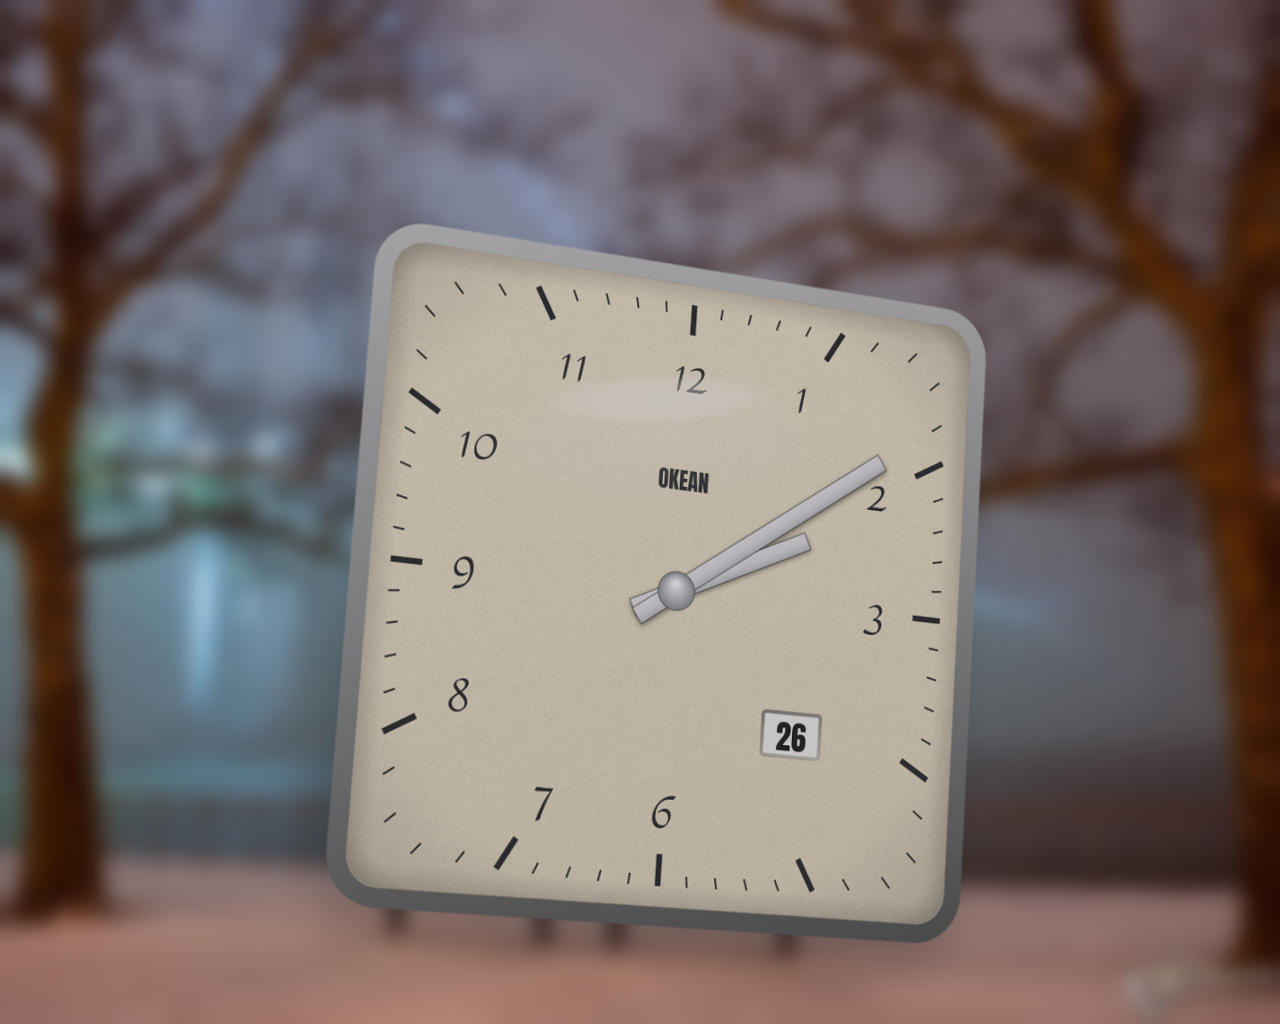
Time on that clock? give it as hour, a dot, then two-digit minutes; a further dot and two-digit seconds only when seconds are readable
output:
2.09
